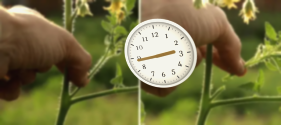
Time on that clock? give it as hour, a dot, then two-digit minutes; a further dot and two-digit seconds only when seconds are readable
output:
2.44
